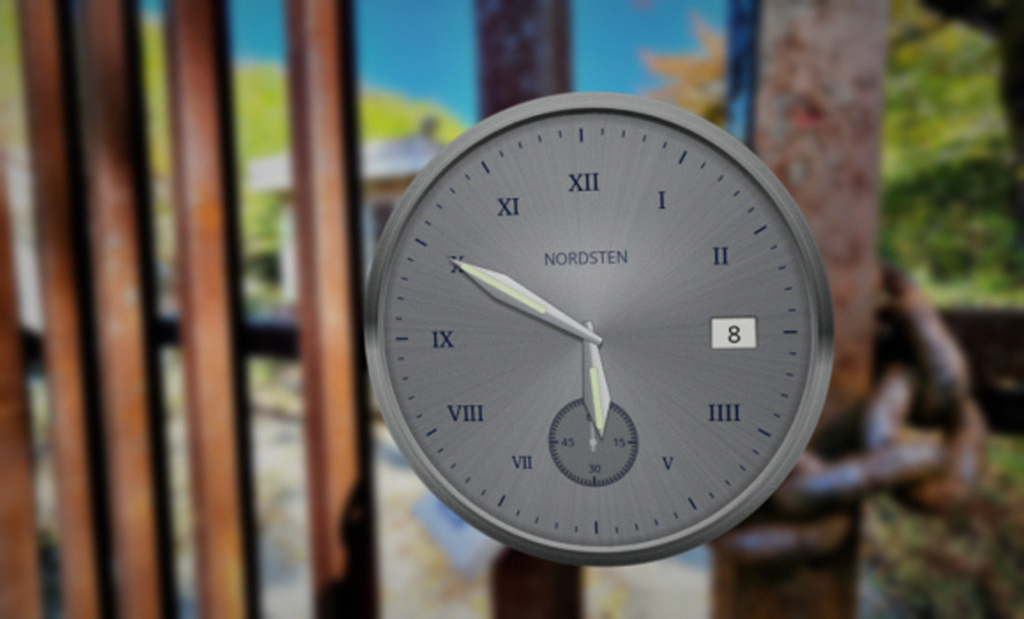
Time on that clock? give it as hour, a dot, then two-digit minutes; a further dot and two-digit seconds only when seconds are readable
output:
5.50
